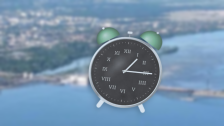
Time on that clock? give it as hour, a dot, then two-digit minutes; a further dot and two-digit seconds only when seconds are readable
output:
1.15
